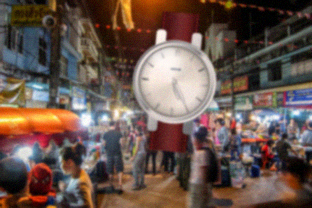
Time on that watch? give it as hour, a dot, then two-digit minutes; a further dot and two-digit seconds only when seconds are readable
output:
5.25
